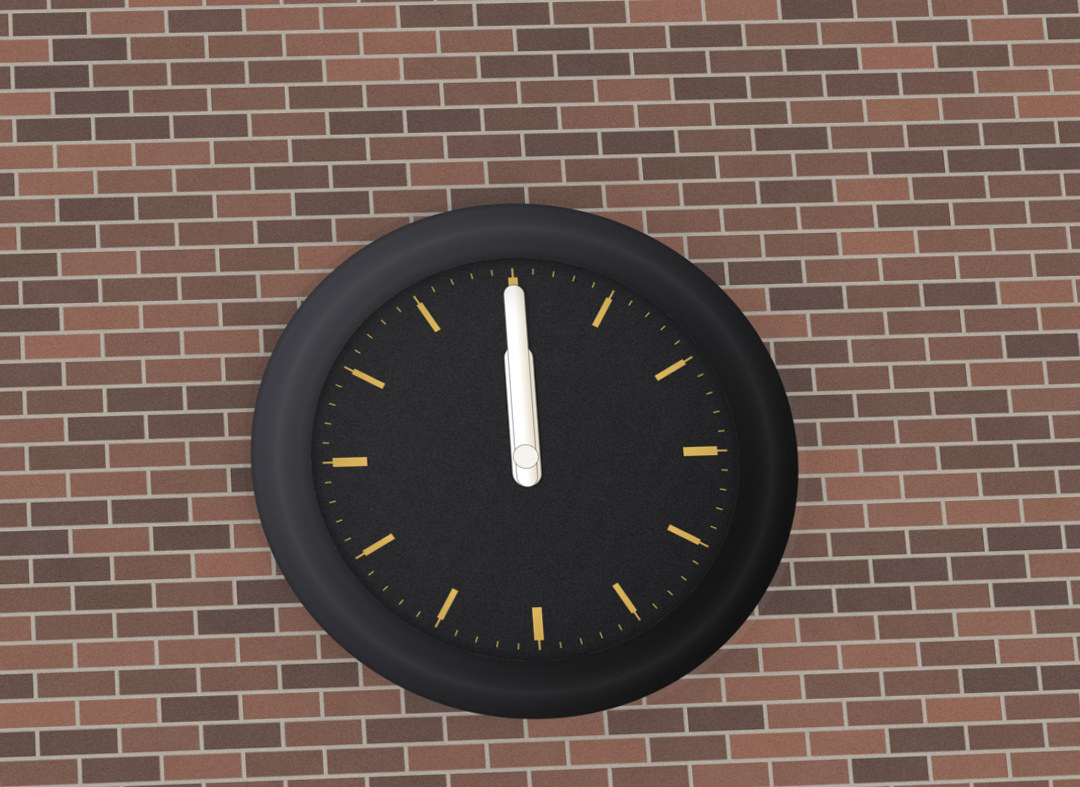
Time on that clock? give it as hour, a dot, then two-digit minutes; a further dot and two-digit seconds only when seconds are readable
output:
12.00
